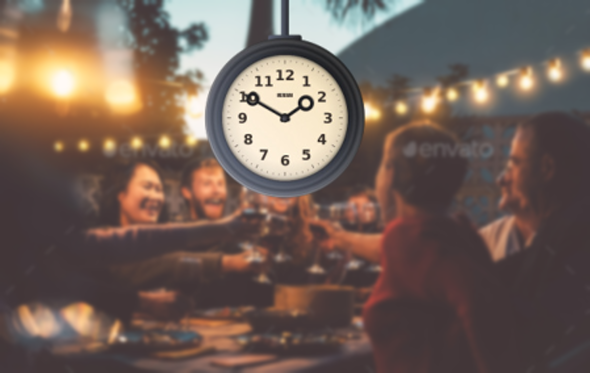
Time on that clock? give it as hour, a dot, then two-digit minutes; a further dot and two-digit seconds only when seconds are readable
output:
1.50
